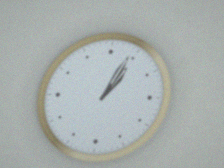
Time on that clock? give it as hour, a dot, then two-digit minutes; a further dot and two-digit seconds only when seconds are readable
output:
1.04
